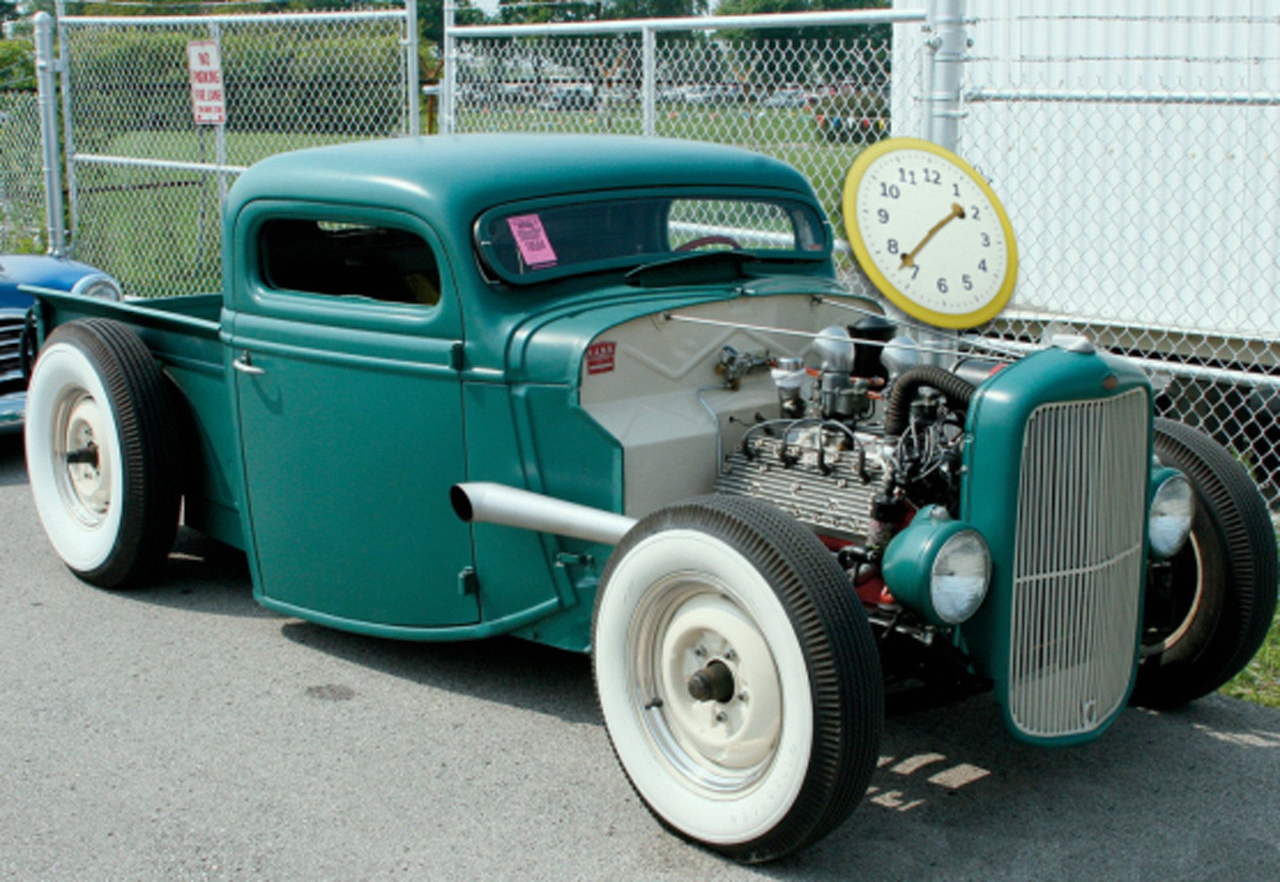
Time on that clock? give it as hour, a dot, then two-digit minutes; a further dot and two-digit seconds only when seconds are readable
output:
1.37
